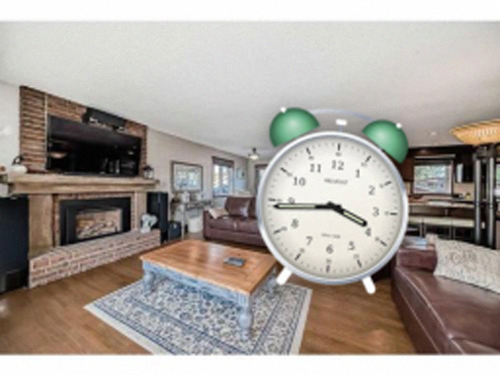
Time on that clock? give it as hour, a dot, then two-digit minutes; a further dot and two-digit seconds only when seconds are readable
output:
3.44
